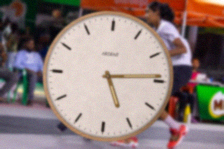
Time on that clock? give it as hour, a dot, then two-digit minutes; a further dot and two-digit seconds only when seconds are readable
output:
5.14
